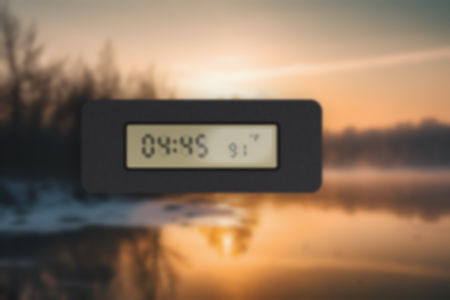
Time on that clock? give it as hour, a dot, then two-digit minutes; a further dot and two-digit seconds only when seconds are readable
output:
4.45
